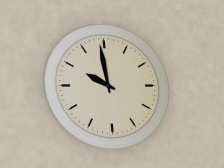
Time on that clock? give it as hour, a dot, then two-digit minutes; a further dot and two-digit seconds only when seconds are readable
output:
9.59
